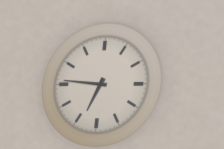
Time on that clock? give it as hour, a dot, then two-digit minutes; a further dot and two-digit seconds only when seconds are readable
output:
6.46
